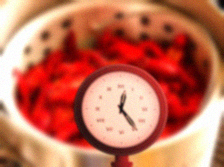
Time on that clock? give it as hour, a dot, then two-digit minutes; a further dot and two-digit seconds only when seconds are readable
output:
12.24
